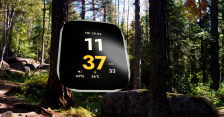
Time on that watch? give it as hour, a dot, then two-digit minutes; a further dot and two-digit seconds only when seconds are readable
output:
11.37
